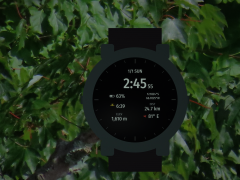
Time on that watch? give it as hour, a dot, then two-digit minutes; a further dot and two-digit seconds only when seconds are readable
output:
2.45
